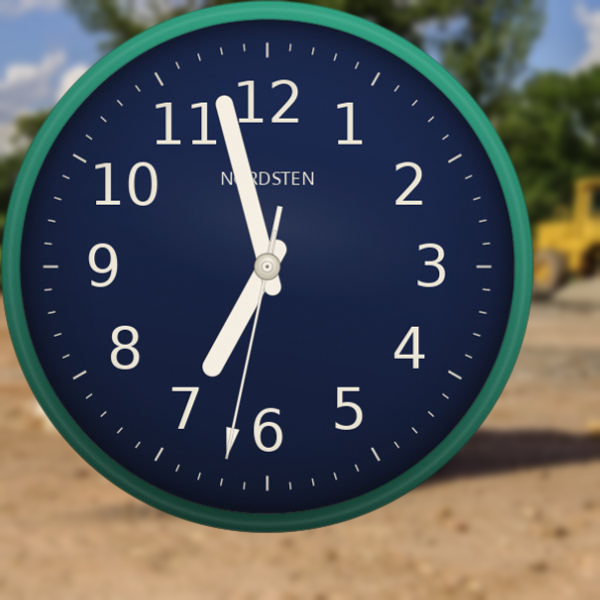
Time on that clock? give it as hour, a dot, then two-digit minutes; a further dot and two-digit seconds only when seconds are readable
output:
6.57.32
